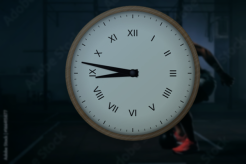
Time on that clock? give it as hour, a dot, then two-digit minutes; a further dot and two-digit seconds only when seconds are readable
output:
8.47
